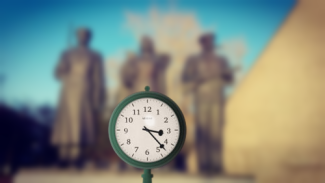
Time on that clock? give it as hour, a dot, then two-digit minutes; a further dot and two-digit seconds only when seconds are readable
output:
3.23
